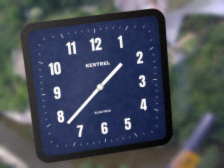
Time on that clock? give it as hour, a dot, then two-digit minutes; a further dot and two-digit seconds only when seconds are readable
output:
1.38
